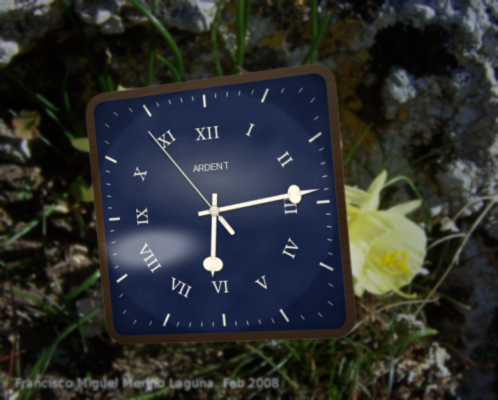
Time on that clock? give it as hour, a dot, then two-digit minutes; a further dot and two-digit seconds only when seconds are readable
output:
6.13.54
